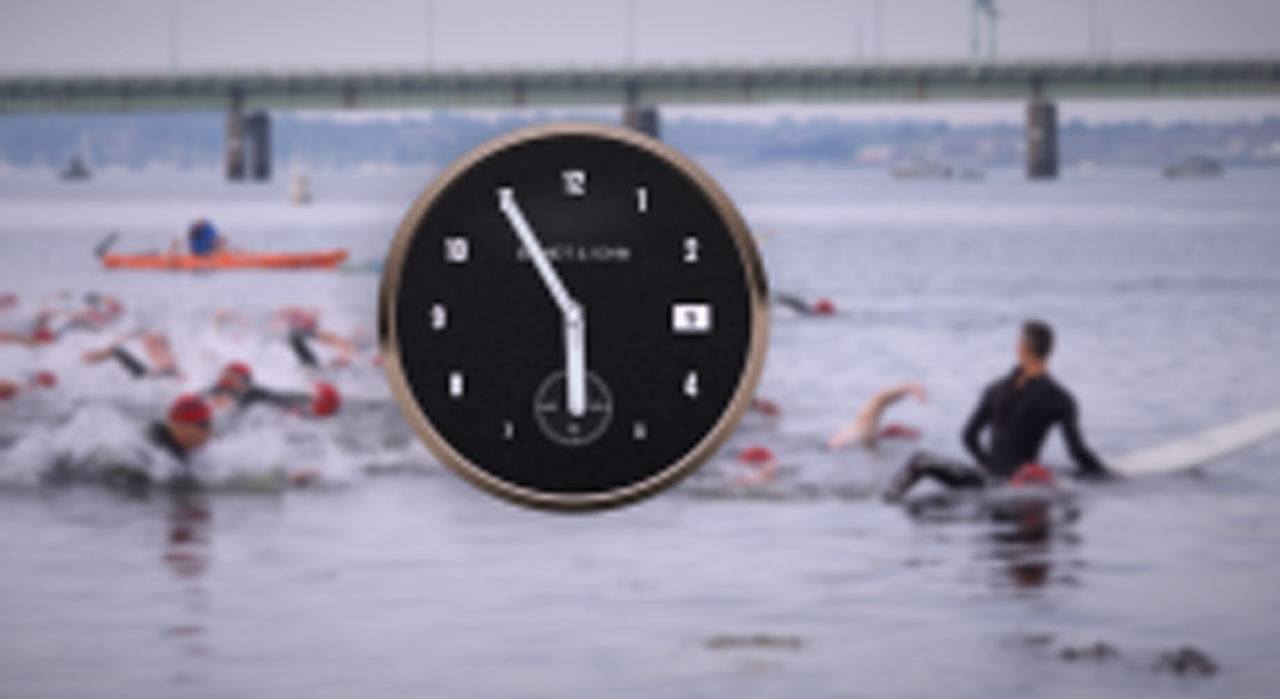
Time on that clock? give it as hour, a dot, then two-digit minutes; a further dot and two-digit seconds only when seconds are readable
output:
5.55
